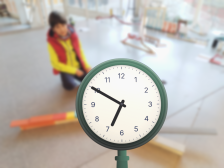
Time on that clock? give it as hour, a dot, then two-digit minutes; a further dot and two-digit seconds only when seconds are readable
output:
6.50
